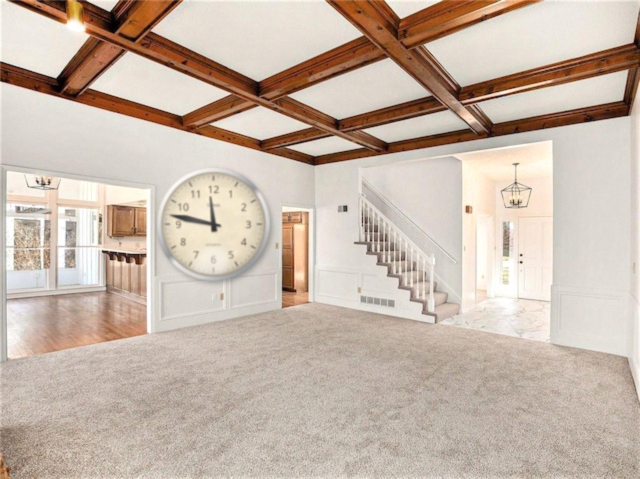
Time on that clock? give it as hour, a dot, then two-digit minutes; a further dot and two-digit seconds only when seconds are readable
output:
11.47
